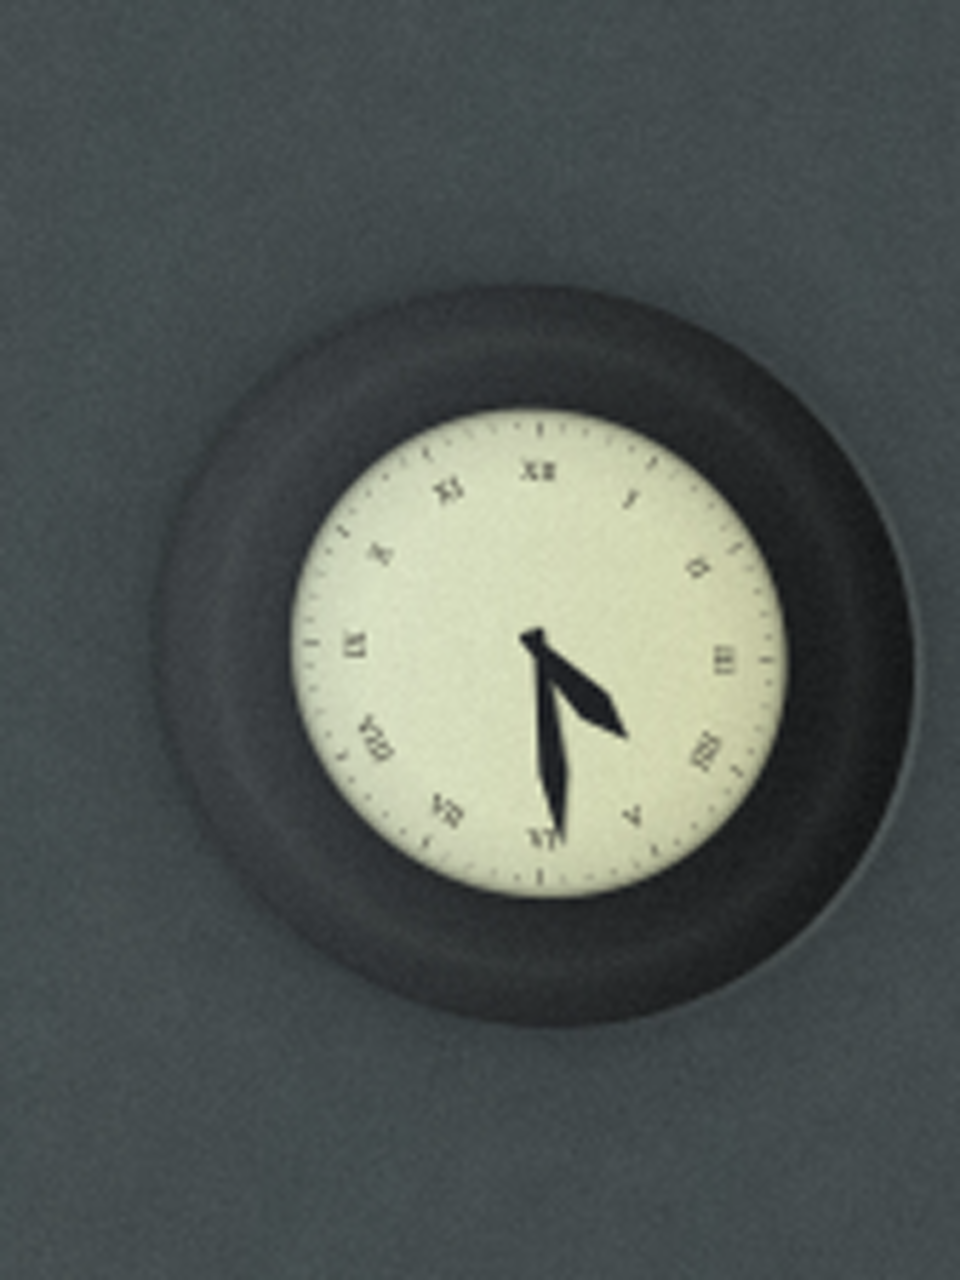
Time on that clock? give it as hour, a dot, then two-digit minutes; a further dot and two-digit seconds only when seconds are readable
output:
4.29
